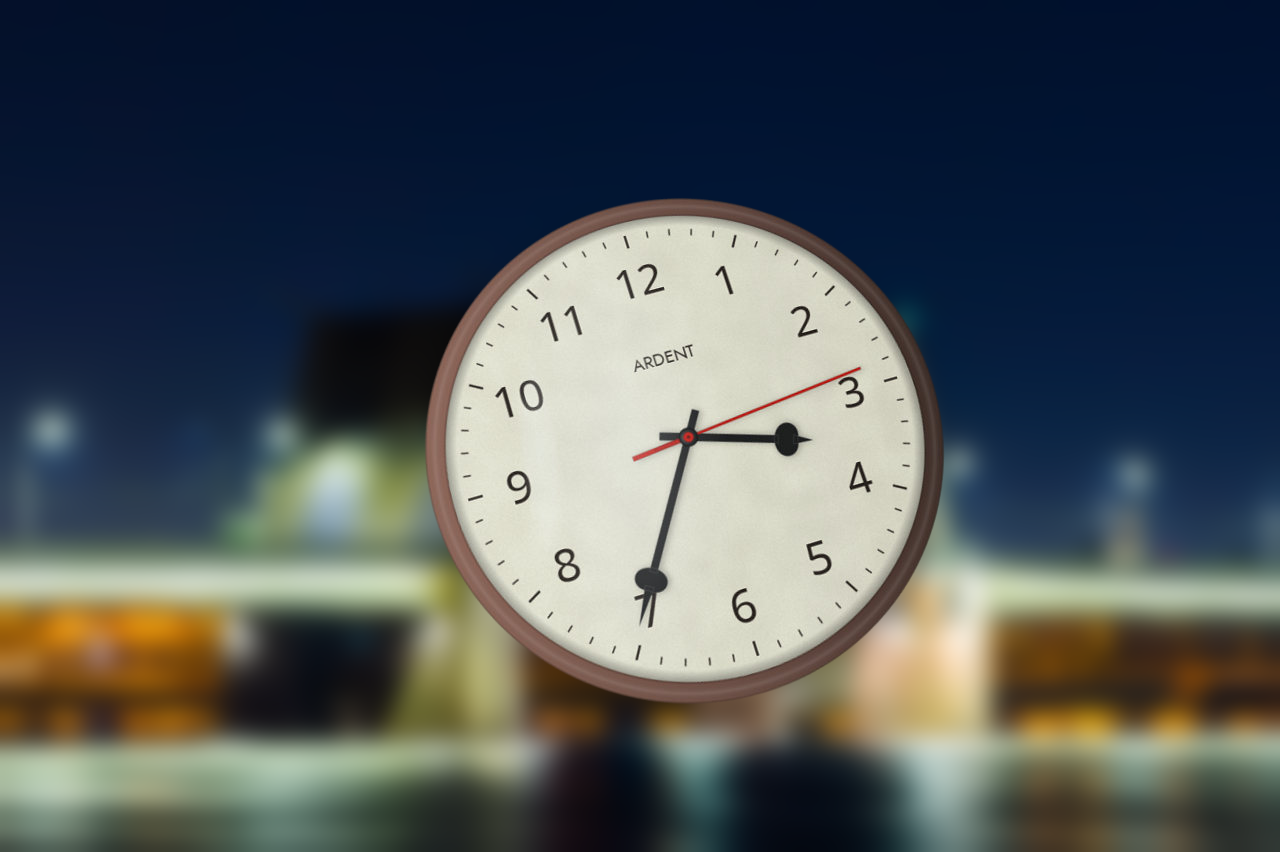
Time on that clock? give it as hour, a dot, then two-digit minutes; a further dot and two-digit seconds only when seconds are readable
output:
3.35.14
